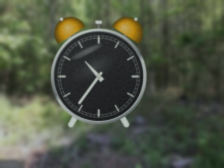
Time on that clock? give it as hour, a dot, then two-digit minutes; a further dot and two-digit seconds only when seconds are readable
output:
10.36
